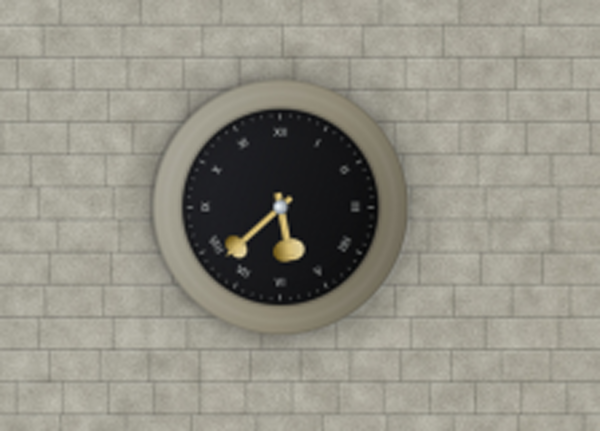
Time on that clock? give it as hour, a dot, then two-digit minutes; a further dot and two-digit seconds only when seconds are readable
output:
5.38
